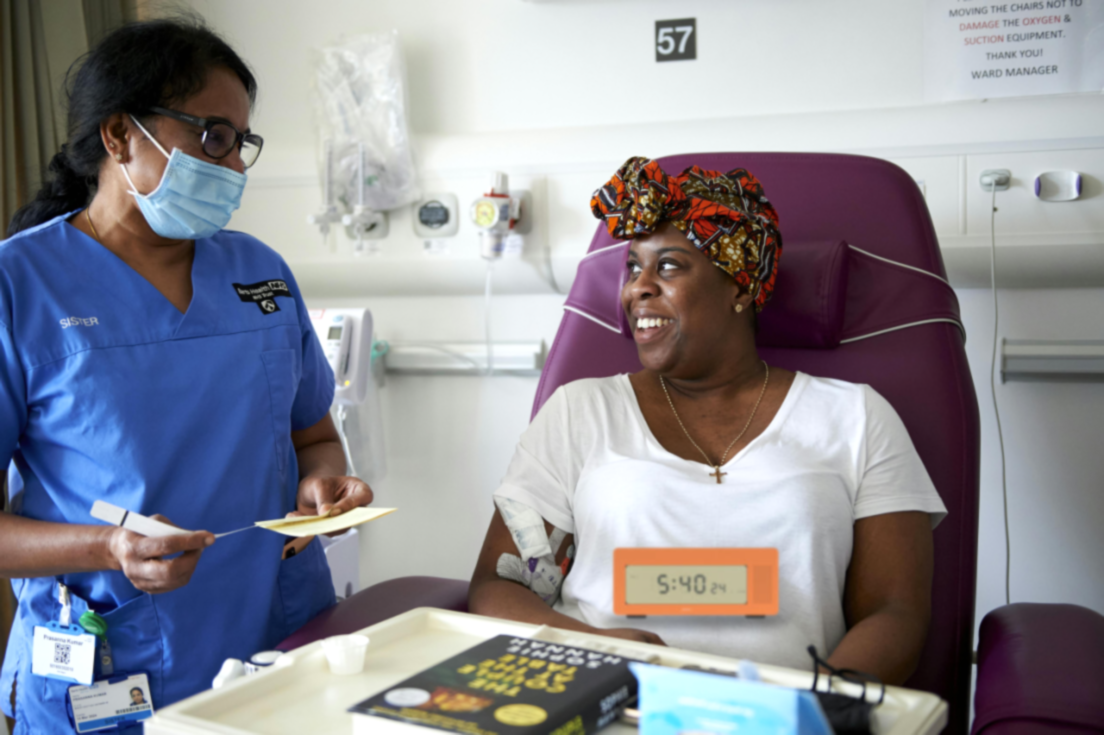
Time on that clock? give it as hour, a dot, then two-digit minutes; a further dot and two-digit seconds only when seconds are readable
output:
5.40
